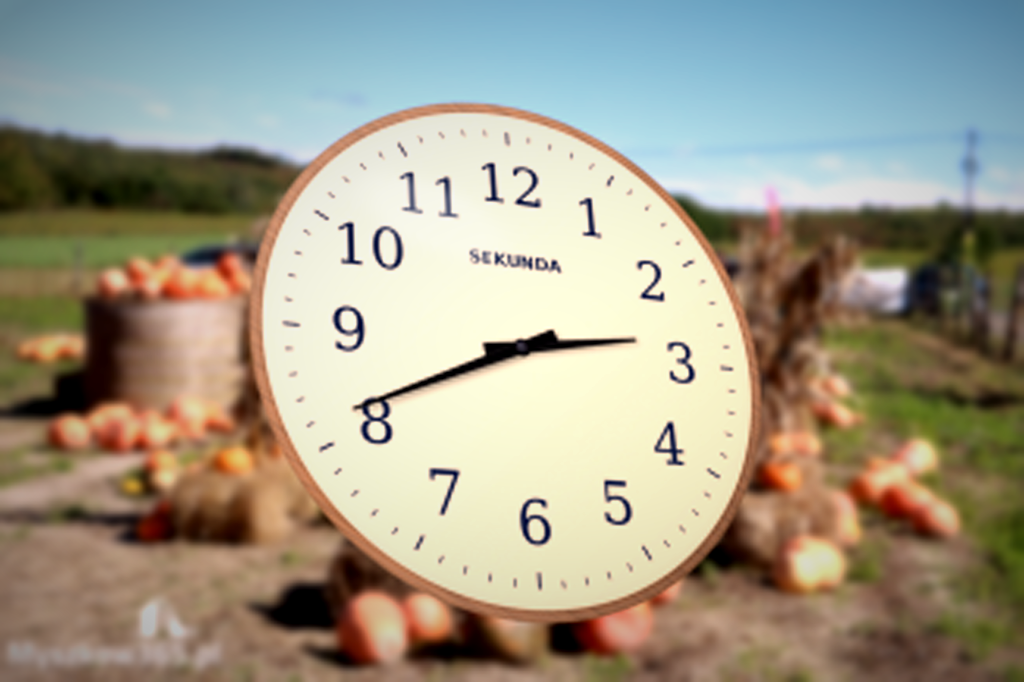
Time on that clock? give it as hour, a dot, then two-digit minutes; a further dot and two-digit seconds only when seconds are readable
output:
2.41
